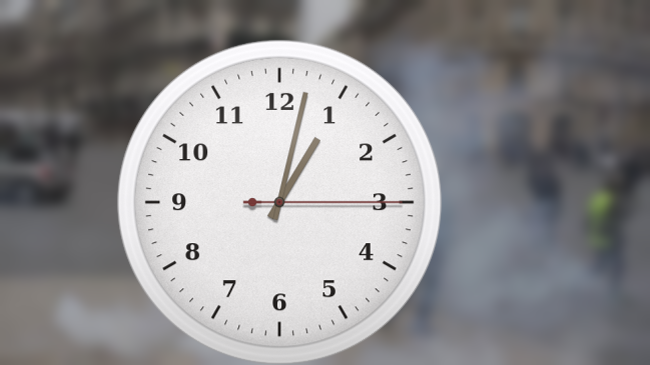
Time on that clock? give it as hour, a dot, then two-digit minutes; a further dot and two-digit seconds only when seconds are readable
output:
1.02.15
